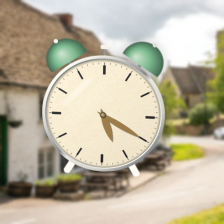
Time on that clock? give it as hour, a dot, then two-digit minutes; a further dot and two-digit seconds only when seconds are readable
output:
5.20
